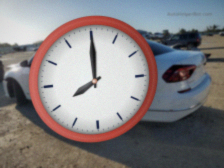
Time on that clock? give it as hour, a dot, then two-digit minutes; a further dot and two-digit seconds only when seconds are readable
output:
8.00
